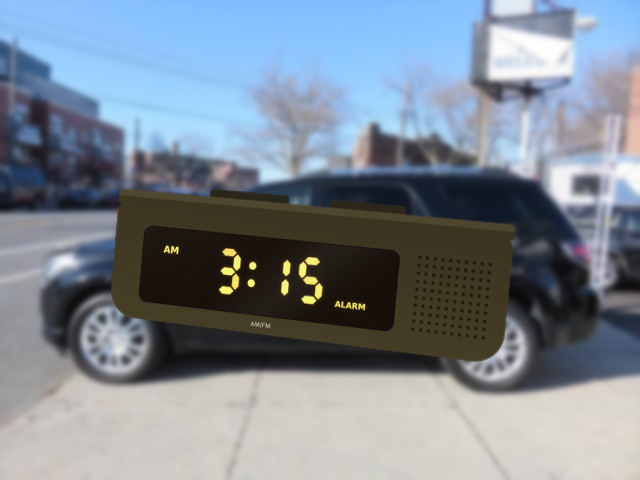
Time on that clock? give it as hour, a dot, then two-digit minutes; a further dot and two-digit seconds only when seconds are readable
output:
3.15
